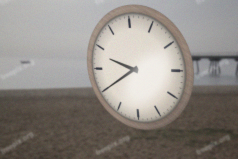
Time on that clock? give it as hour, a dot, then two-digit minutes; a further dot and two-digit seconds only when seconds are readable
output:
9.40
